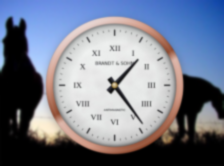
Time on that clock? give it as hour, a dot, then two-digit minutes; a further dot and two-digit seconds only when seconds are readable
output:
1.24
